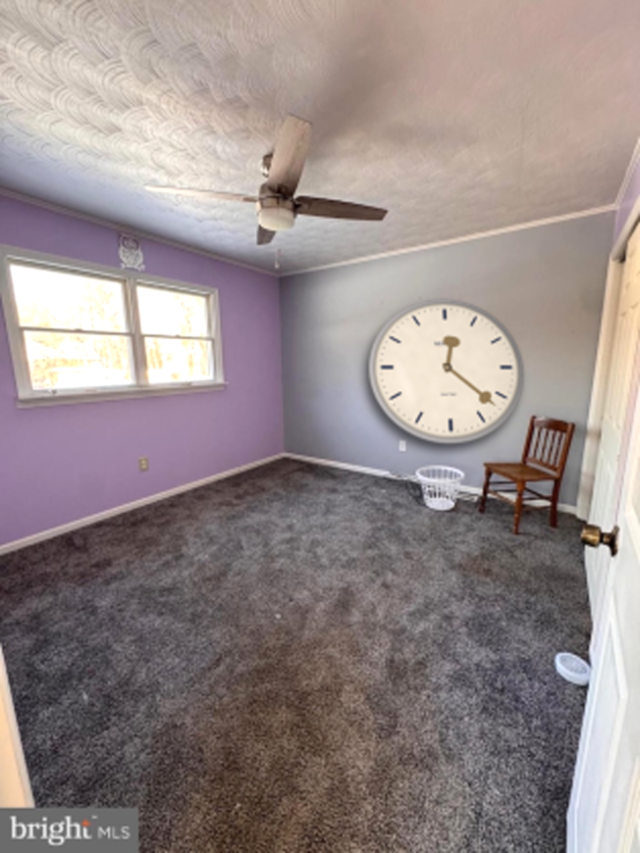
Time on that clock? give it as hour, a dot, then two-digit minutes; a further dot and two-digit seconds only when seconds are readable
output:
12.22
